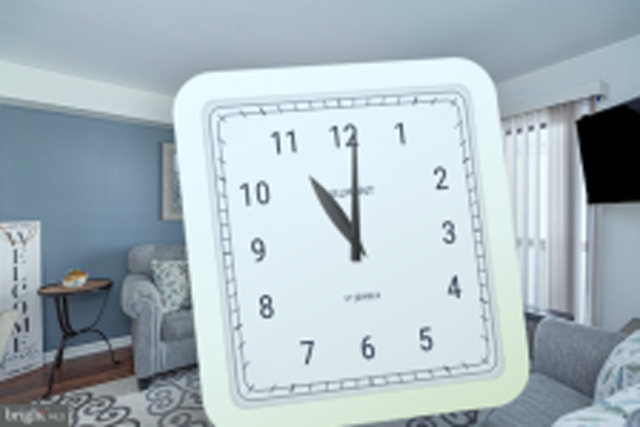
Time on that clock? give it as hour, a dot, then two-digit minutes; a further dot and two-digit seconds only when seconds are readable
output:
11.01
